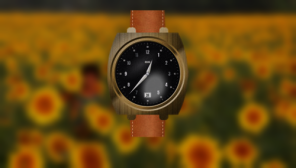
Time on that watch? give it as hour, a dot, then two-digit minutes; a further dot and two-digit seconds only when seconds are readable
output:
12.37
